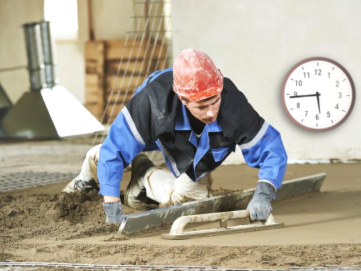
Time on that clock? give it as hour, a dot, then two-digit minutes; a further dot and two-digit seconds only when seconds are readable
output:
5.44
